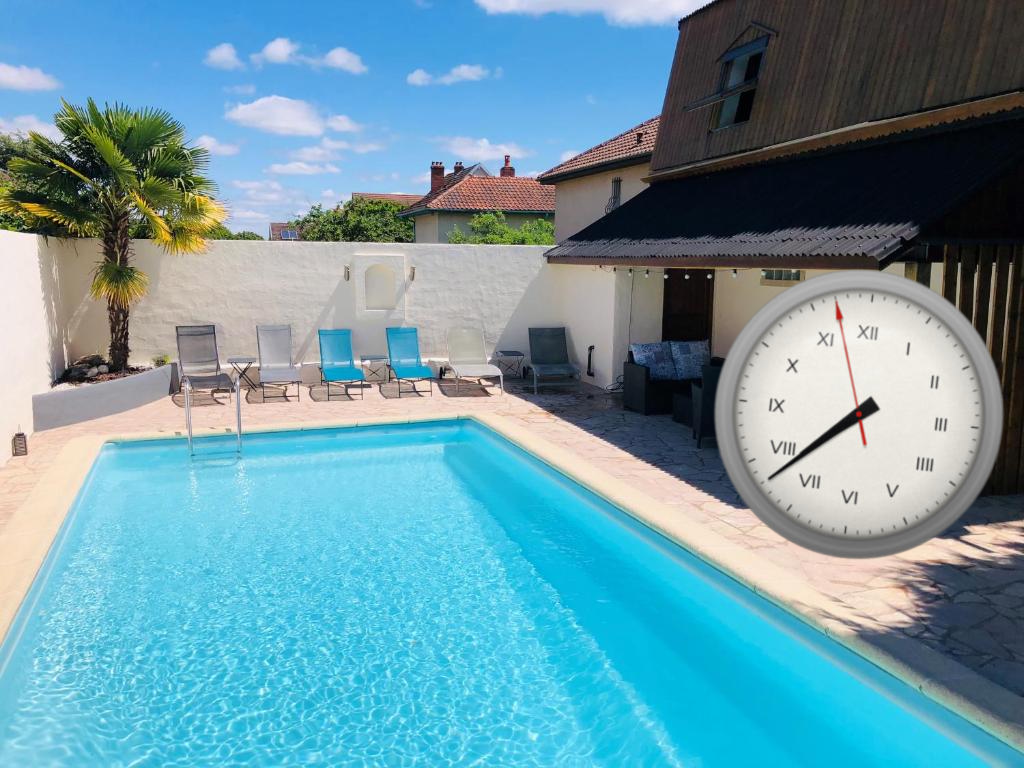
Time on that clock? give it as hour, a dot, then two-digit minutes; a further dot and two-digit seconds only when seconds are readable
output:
7.37.57
